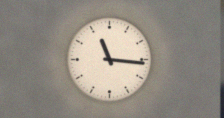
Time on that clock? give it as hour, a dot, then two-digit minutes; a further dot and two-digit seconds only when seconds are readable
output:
11.16
